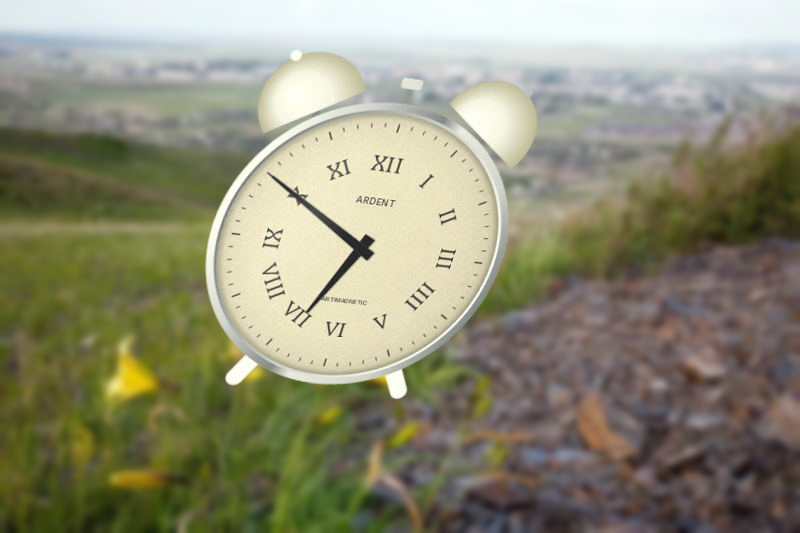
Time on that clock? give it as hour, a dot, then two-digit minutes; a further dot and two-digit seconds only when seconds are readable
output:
6.50
